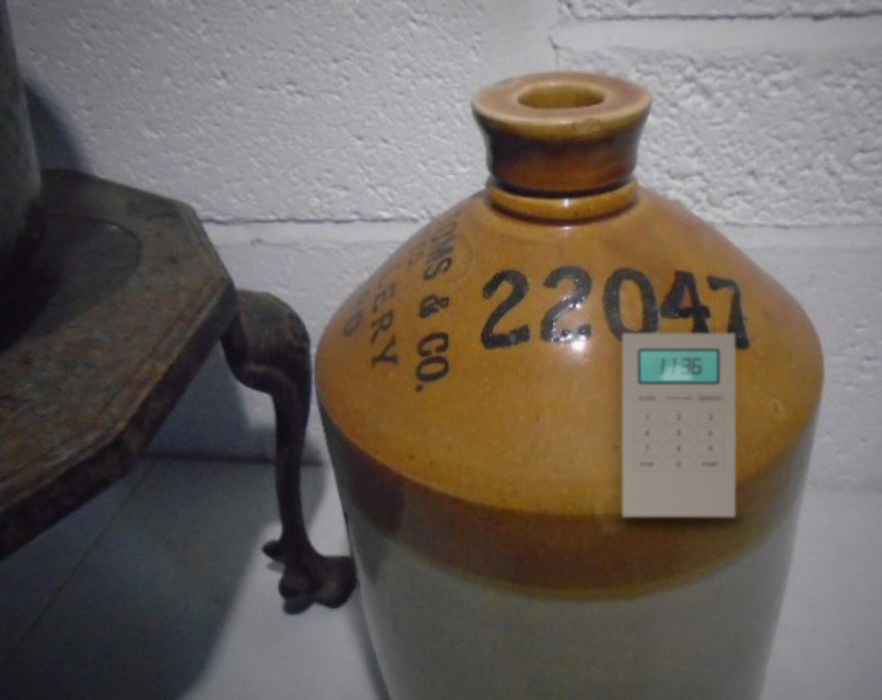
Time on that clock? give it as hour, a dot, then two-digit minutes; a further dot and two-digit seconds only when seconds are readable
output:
11.36
